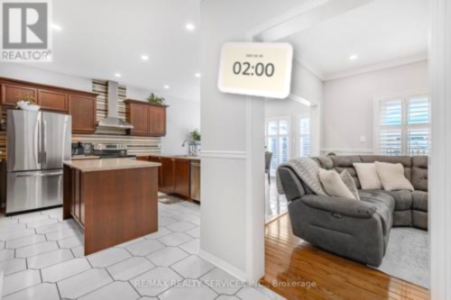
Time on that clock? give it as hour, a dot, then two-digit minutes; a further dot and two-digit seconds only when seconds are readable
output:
2.00
